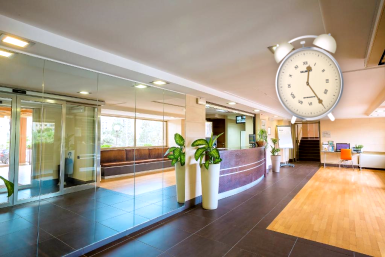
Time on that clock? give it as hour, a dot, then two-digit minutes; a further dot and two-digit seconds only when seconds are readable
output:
12.25
